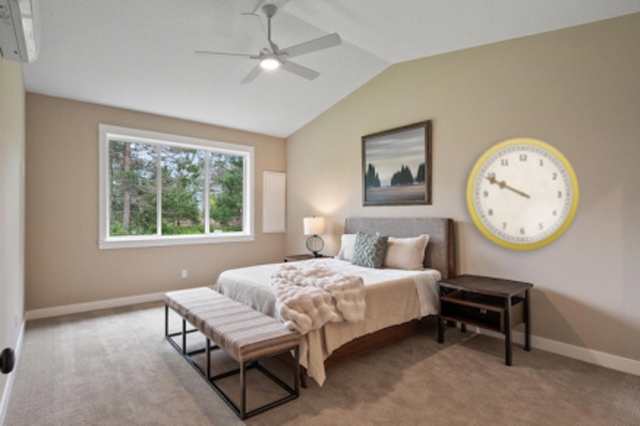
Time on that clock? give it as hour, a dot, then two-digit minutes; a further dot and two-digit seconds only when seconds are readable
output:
9.49
